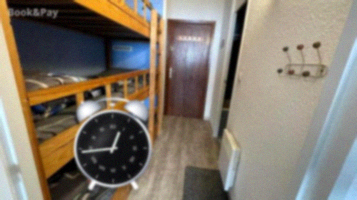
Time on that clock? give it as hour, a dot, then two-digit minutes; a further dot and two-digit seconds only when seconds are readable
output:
12.44
